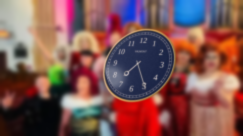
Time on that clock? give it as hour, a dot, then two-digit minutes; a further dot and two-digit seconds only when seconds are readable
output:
7.25
